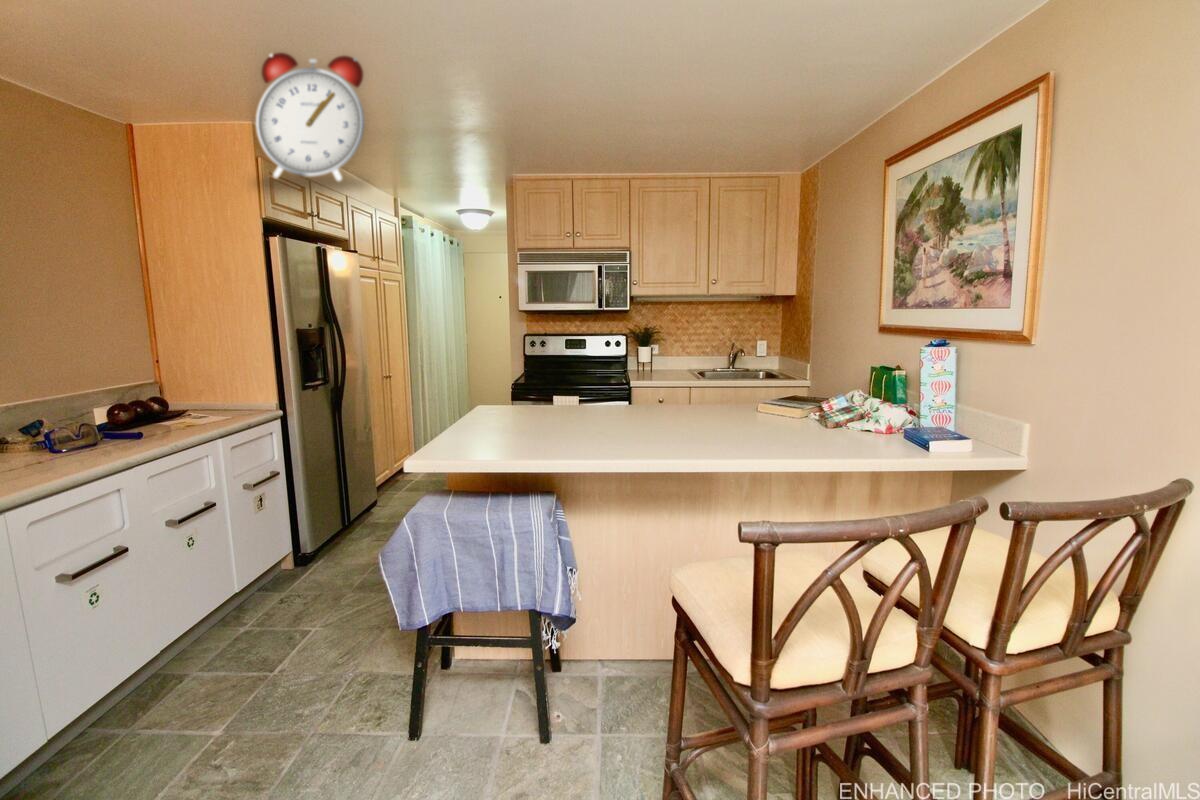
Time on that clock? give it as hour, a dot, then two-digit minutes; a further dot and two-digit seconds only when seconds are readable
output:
1.06
